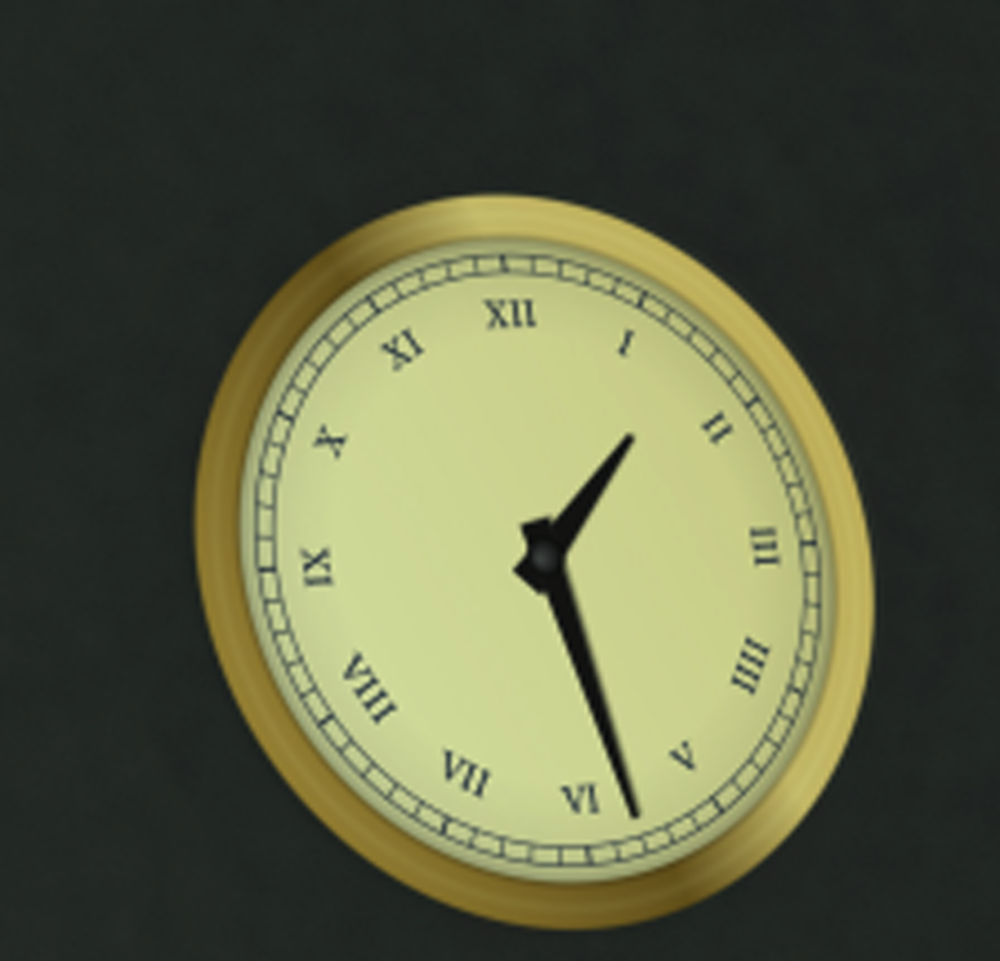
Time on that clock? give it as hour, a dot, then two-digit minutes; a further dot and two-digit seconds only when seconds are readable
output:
1.28
